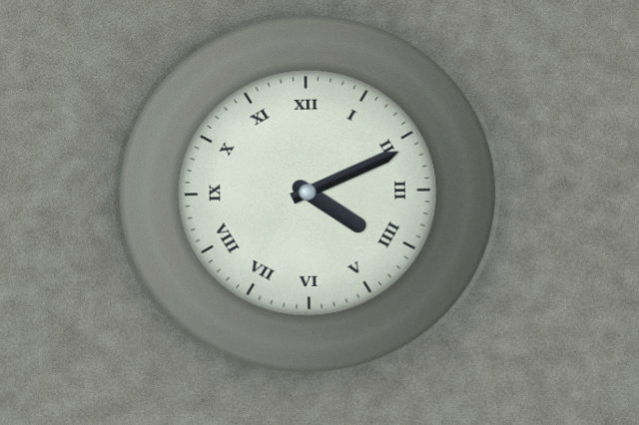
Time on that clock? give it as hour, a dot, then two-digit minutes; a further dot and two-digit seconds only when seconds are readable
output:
4.11
